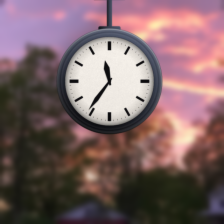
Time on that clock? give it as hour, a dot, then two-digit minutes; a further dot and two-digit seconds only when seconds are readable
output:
11.36
